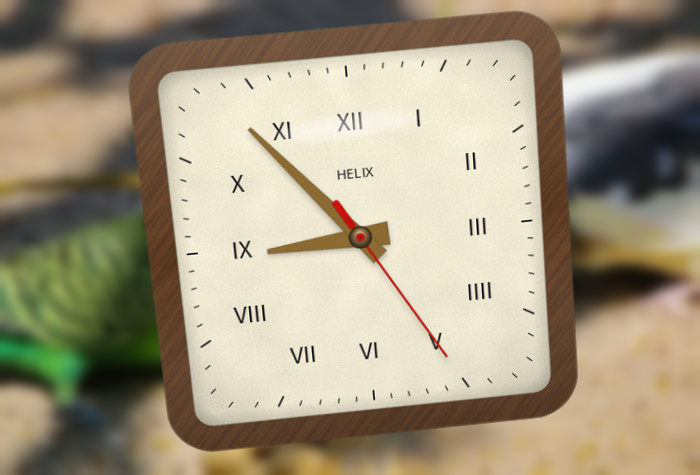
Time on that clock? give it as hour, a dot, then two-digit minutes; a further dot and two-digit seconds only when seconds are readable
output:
8.53.25
